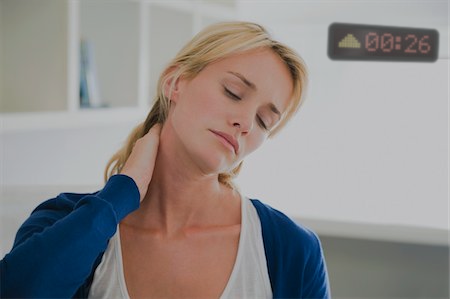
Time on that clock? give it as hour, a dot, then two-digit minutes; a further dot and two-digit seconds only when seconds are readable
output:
0.26
